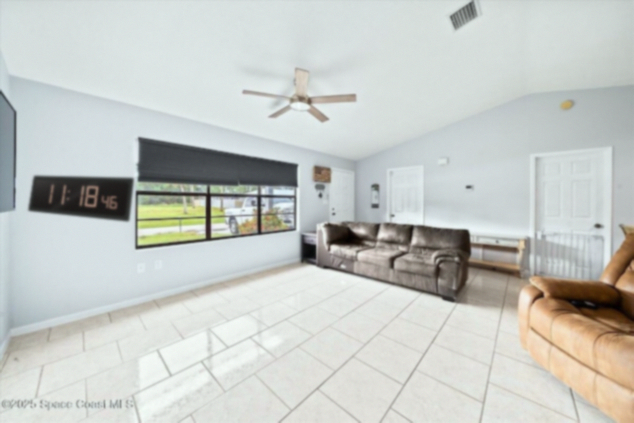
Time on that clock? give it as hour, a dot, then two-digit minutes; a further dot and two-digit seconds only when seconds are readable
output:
11.18
